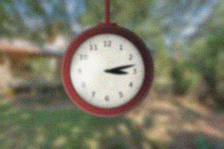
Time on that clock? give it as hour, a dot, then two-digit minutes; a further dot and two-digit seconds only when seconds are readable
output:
3.13
